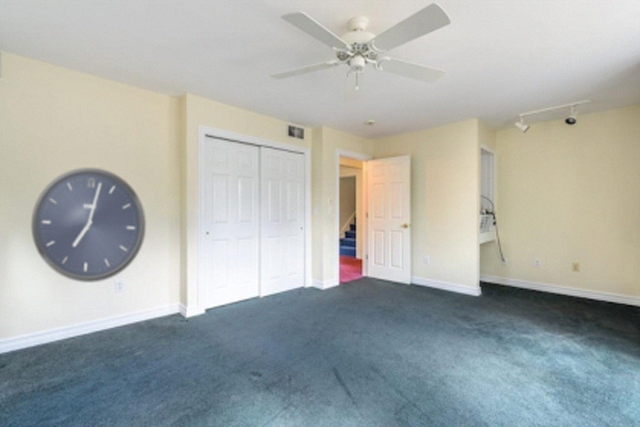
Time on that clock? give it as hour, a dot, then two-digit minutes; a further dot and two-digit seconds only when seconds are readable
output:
7.02
